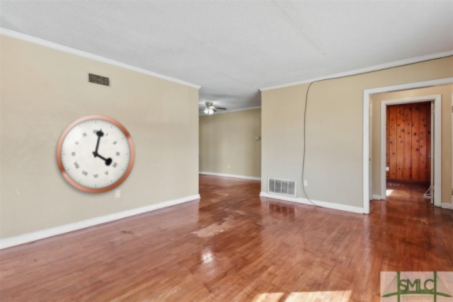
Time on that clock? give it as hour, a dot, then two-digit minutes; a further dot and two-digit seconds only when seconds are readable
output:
4.02
